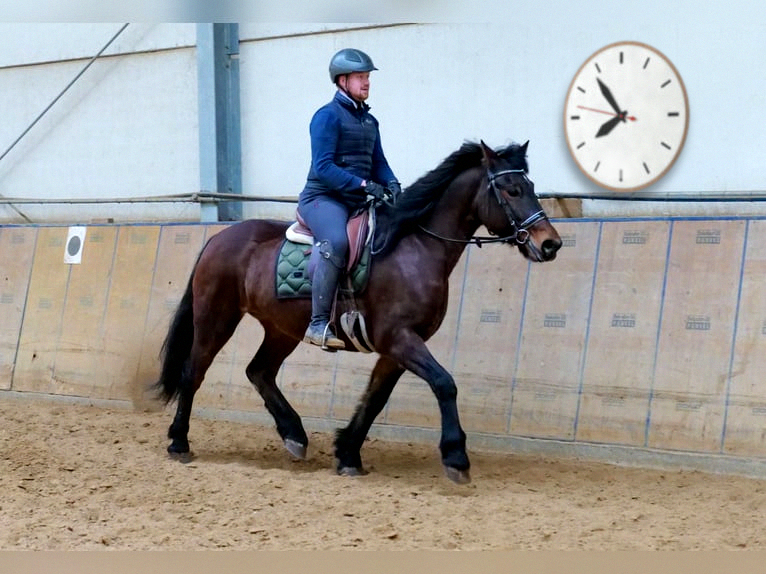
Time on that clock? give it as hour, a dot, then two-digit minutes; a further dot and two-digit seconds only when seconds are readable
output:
7.53.47
